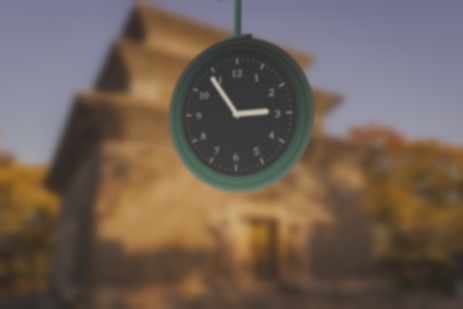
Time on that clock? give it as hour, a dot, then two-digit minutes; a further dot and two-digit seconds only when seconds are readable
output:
2.54
